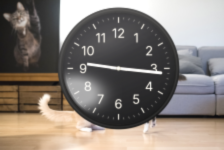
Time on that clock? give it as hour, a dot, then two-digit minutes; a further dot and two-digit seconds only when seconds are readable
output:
9.16
